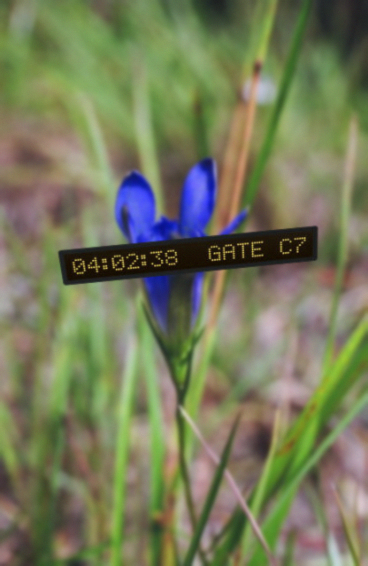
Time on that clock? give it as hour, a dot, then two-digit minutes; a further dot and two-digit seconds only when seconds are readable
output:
4.02.38
